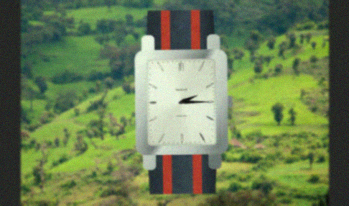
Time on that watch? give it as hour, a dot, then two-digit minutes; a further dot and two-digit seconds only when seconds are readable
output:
2.15
